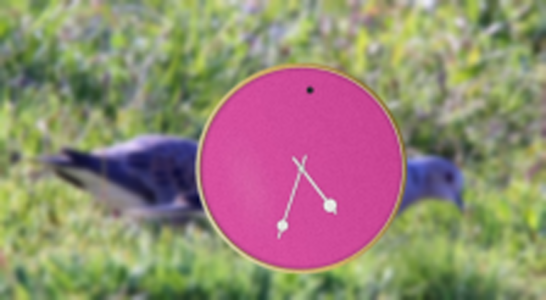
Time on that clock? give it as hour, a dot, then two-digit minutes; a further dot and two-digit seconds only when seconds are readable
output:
4.32
